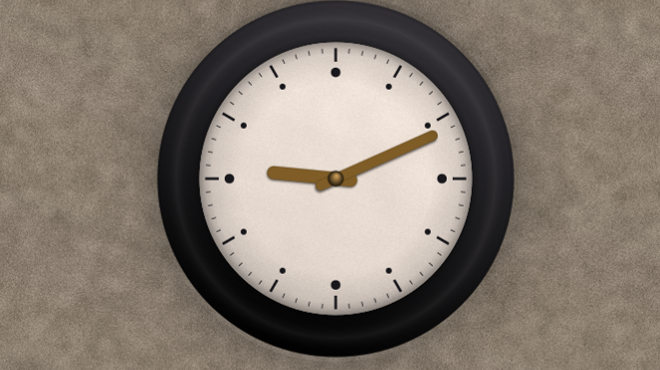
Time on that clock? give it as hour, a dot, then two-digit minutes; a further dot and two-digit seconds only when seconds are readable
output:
9.11
